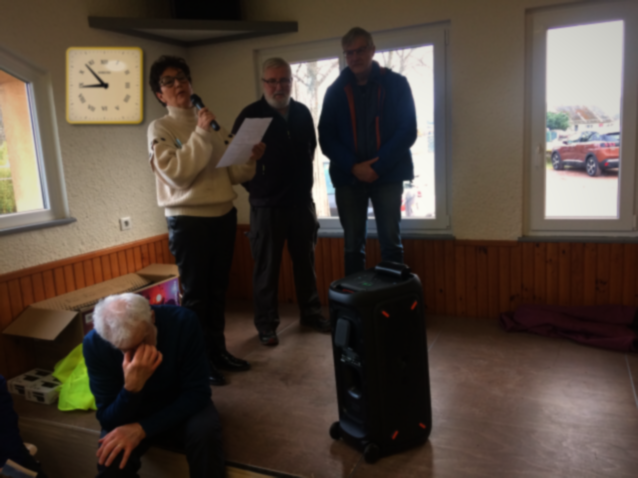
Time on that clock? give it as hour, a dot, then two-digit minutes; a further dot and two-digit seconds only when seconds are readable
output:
8.53
